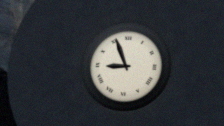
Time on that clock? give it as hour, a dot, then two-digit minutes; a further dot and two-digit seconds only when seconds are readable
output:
8.56
